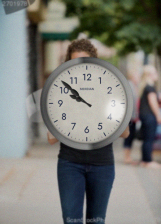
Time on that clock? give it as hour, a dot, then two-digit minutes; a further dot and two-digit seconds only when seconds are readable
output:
9.52
